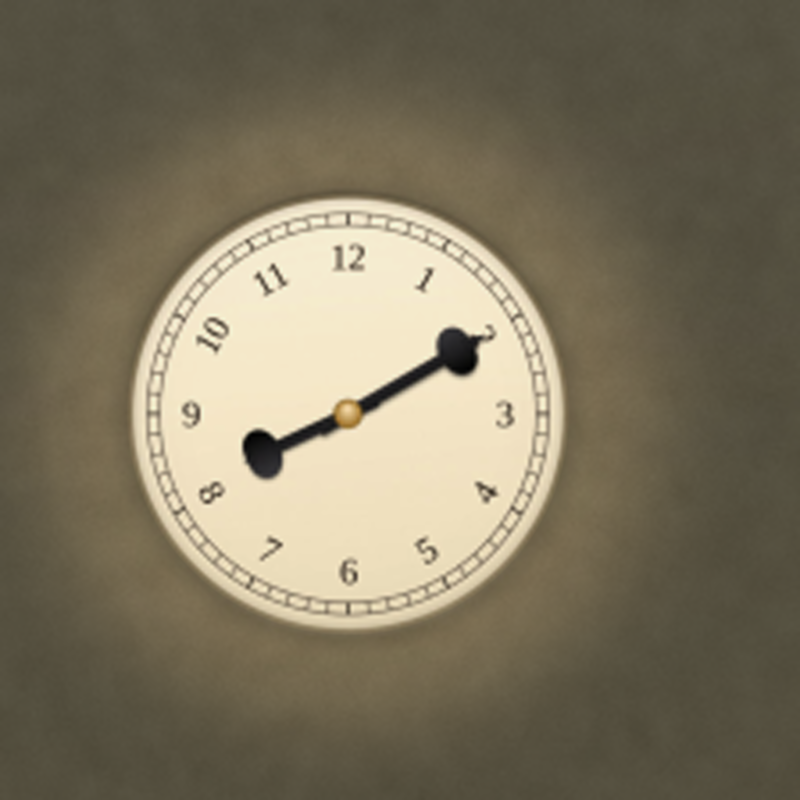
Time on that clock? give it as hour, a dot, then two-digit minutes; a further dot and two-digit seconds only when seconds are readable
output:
8.10
